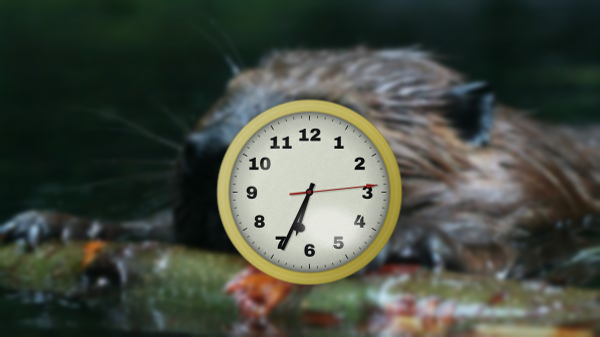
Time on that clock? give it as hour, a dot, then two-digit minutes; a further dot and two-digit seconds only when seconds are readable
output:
6.34.14
